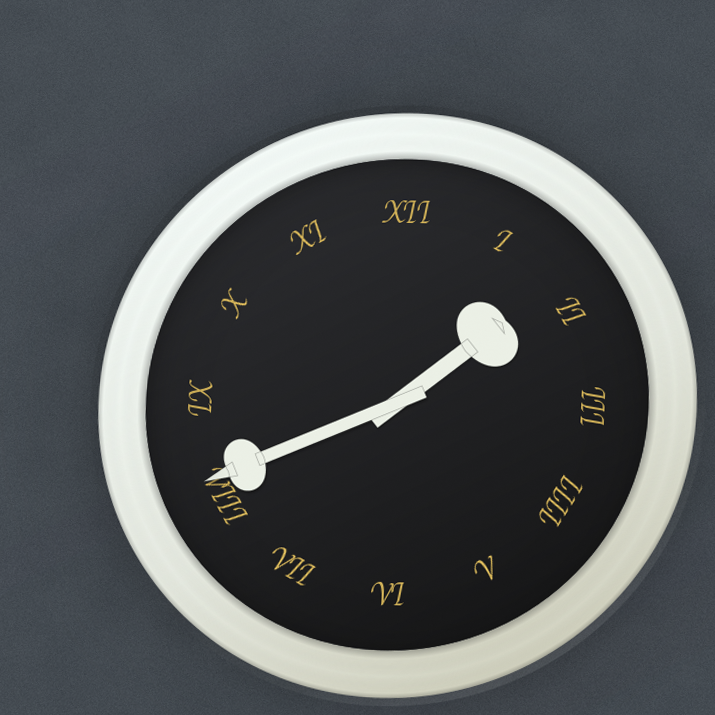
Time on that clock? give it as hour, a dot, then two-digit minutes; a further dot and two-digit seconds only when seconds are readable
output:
1.41
